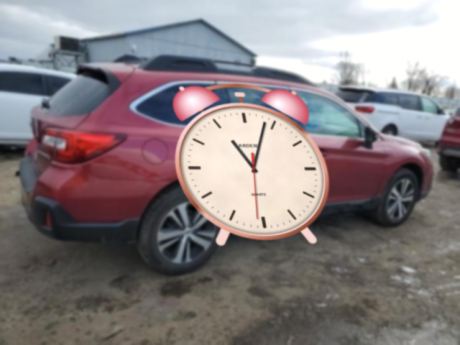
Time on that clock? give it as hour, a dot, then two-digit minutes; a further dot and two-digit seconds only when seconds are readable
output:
11.03.31
